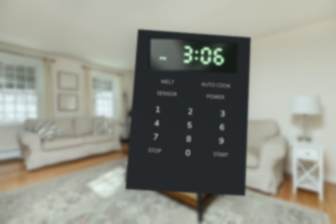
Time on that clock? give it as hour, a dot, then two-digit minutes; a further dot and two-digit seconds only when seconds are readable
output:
3.06
